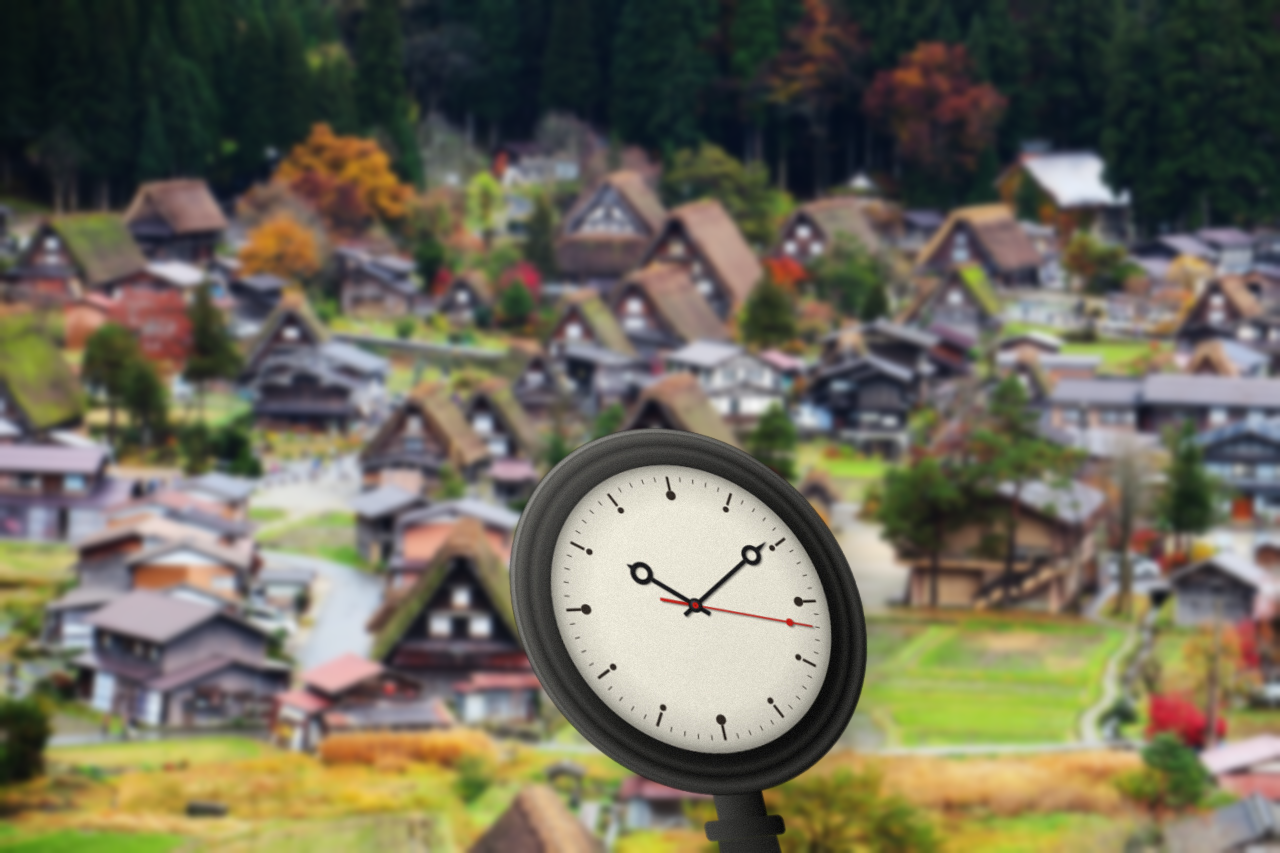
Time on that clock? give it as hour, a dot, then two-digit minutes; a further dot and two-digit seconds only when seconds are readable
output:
10.09.17
